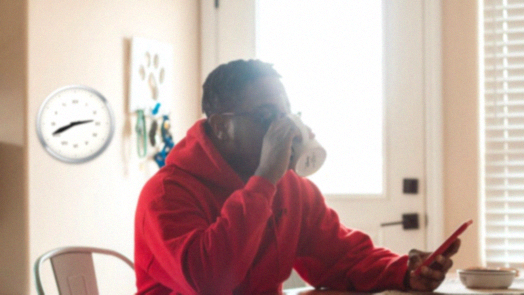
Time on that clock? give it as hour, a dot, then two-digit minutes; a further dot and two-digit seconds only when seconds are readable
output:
2.41
